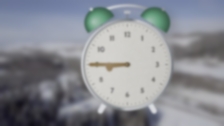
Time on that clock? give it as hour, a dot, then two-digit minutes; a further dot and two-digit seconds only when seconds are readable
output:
8.45
